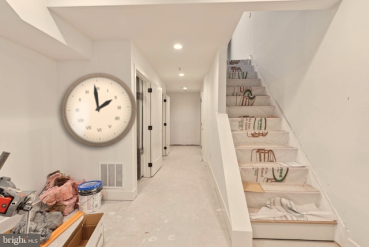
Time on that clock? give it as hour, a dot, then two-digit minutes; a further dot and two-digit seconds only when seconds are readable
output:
1.59
